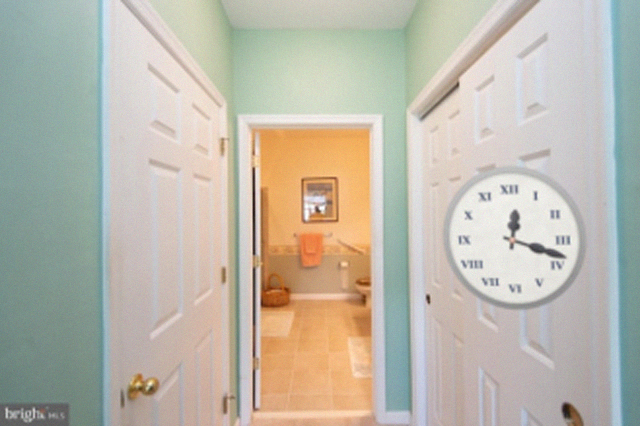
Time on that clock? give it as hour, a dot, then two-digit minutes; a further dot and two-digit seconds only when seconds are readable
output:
12.18
